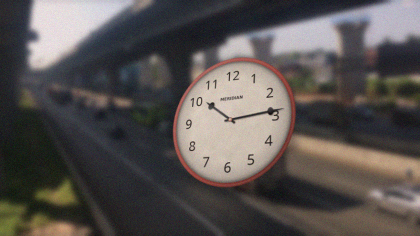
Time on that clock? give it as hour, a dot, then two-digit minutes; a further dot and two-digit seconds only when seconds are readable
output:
10.14
